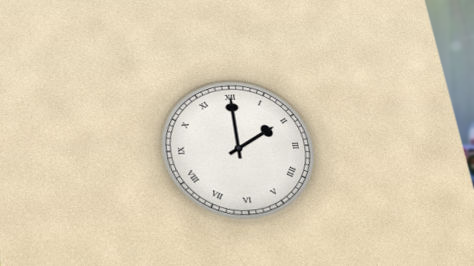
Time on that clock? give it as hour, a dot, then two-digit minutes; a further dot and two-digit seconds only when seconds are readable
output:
2.00
